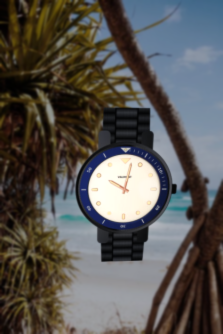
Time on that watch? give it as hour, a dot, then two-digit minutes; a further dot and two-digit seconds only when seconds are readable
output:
10.02
